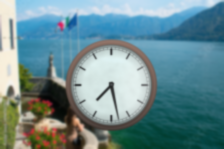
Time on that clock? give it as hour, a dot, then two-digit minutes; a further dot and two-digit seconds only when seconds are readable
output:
7.28
